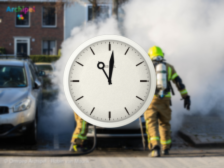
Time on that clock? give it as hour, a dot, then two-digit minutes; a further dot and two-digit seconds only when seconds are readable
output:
11.01
